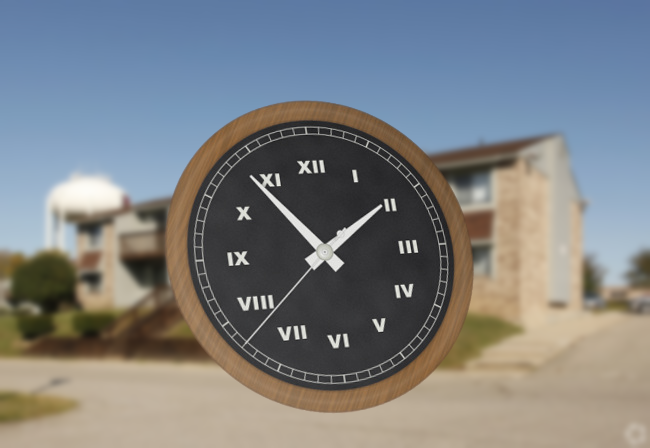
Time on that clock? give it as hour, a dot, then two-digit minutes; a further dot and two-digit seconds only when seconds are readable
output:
1.53.38
